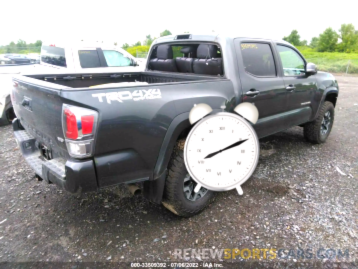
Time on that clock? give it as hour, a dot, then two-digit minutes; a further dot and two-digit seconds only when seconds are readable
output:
8.11
